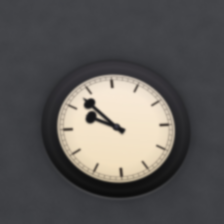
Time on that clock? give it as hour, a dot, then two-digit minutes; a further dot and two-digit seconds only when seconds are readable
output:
9.53
